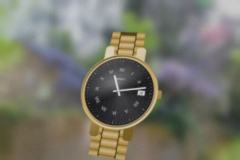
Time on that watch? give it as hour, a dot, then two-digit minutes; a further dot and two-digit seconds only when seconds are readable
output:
11.13
